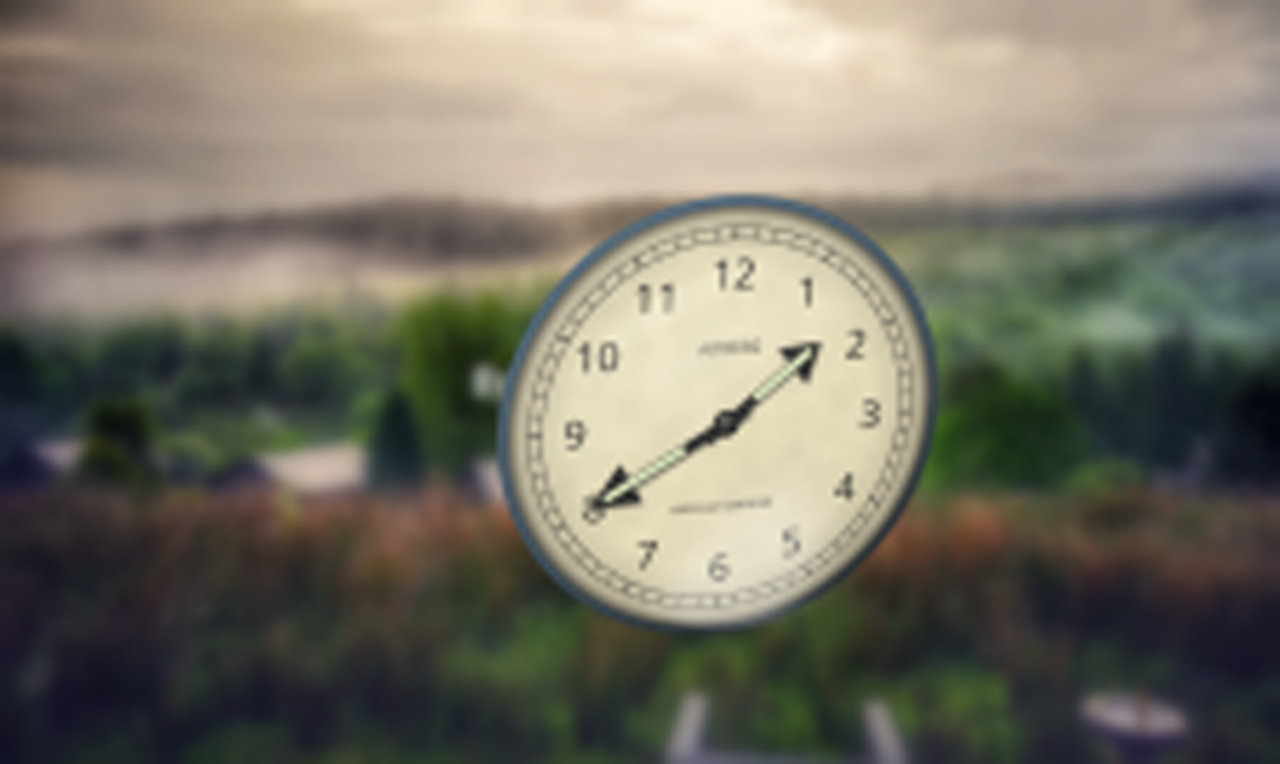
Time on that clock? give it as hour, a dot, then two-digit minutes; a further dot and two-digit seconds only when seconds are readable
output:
1.40
